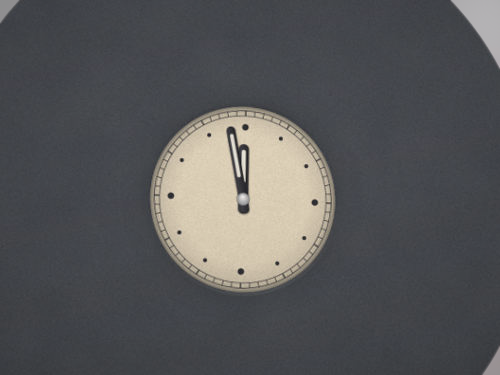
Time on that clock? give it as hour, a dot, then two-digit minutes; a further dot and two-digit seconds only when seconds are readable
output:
11.58
